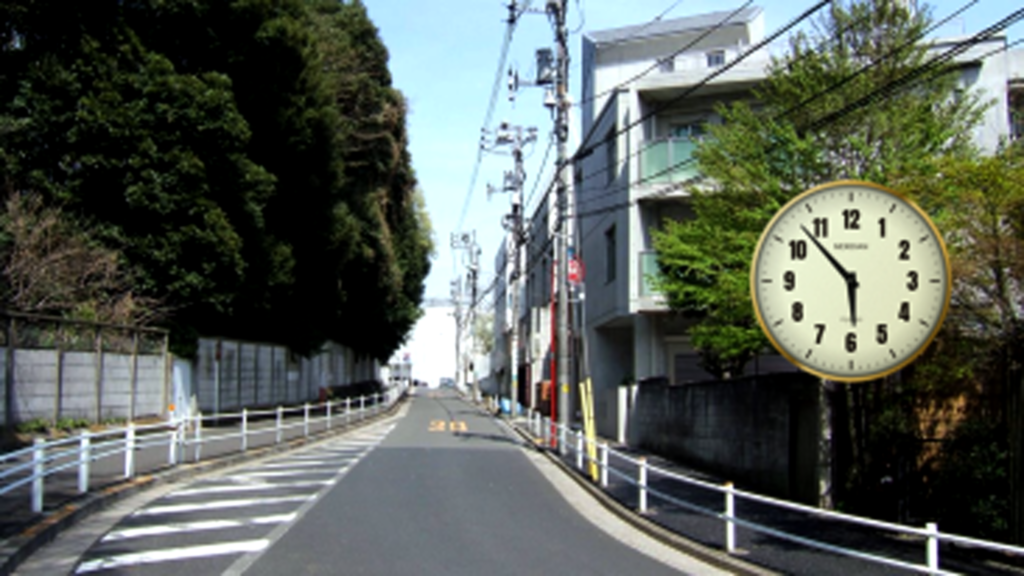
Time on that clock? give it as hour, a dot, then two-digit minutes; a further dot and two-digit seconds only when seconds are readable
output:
5.53
